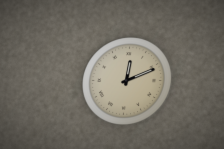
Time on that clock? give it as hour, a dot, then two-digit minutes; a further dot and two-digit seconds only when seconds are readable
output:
12.11
